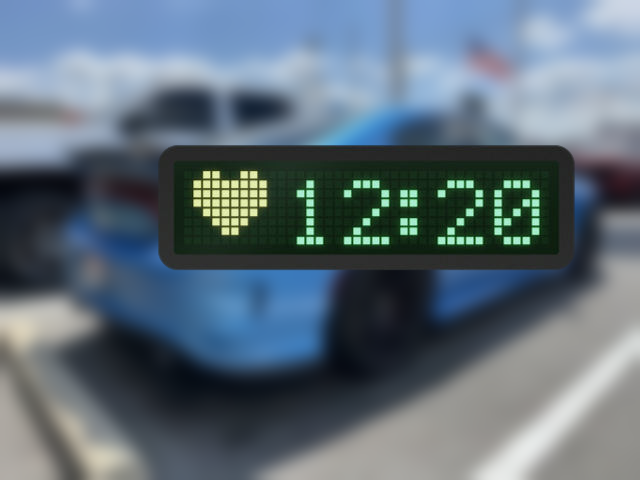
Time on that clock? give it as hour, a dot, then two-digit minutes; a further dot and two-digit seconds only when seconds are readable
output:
12.20
